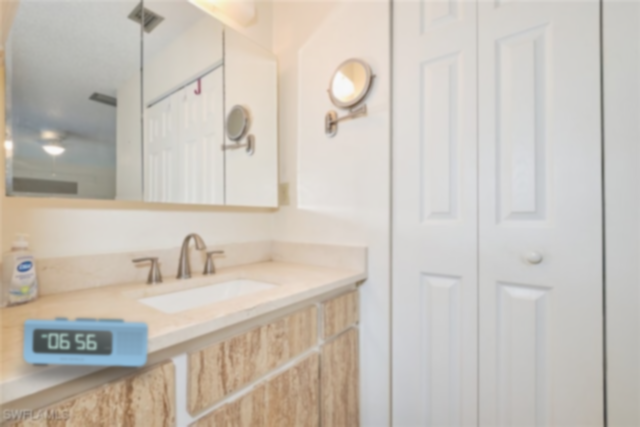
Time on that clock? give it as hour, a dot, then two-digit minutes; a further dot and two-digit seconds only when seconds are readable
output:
6.56
